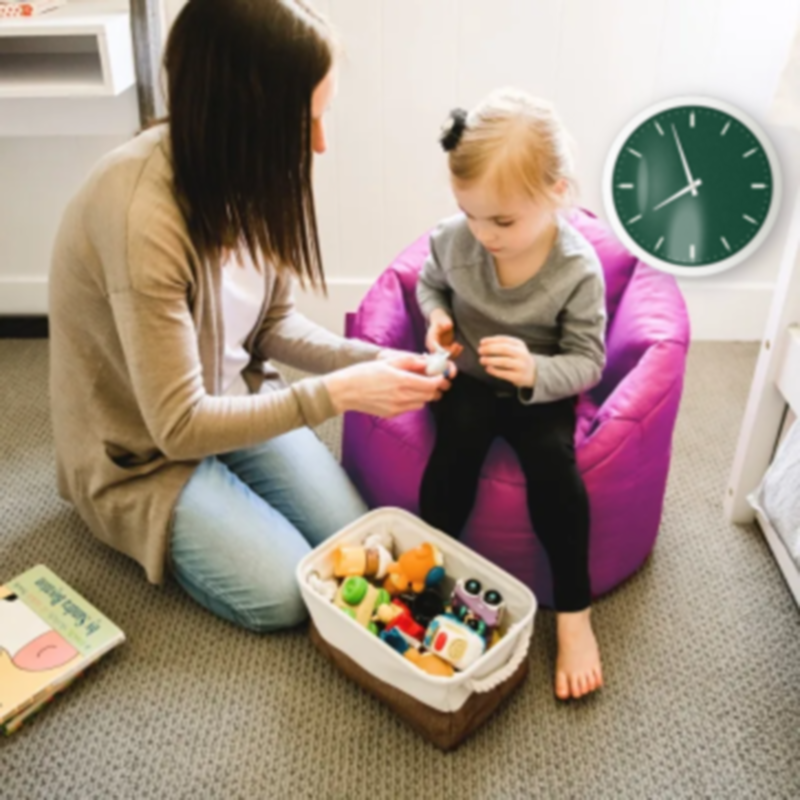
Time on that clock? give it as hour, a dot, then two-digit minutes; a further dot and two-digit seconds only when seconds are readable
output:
7.57
